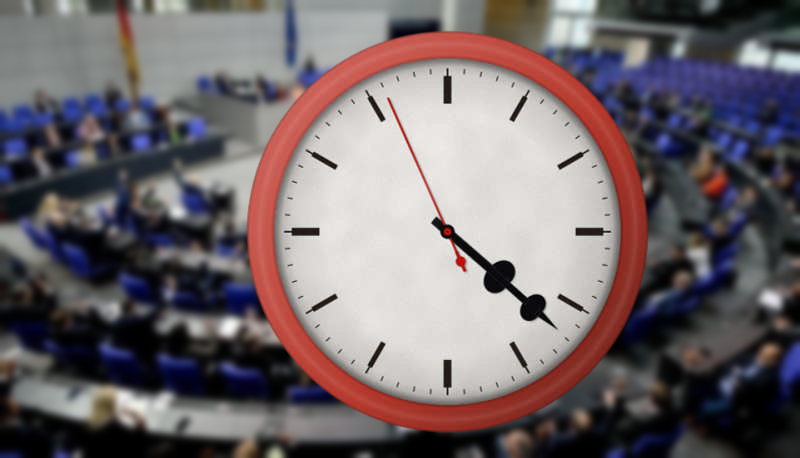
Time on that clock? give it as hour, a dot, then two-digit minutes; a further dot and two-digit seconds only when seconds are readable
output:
4.21.56
